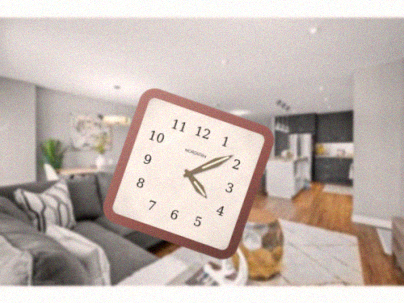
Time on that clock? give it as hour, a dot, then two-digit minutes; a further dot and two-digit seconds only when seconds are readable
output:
4.08
